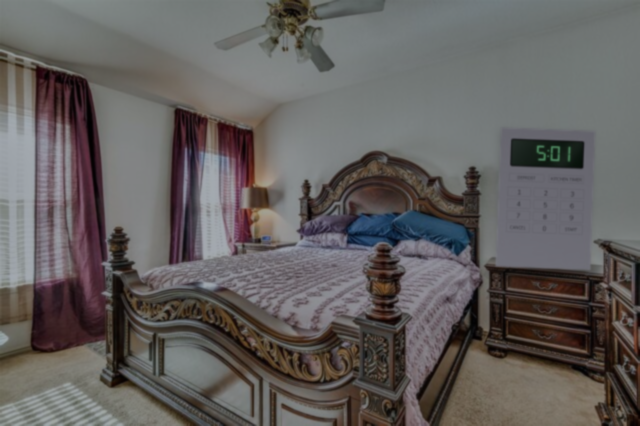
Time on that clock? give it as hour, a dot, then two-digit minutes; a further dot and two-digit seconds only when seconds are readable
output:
5.01
